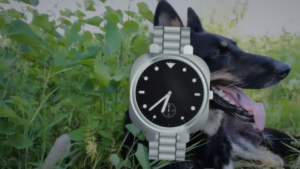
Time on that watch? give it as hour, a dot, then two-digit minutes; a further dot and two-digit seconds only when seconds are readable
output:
6.38
